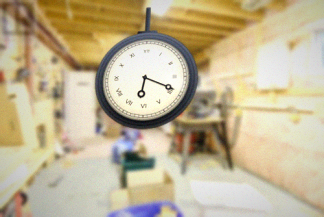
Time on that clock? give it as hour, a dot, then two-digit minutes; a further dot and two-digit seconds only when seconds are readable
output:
6.19
